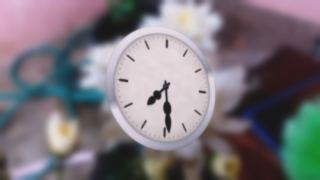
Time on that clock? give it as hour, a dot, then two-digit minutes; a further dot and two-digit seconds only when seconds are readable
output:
7.29
